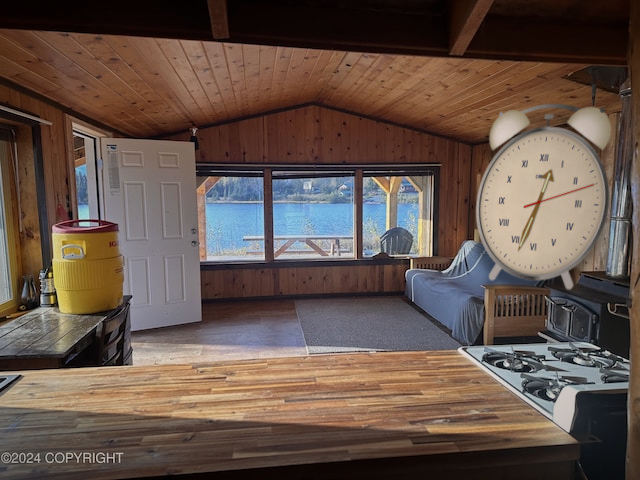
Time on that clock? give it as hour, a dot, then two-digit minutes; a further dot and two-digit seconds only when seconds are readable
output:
12.33.12
